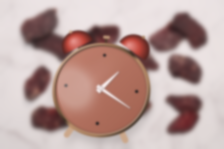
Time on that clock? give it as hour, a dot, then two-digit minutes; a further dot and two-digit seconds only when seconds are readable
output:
1.20
